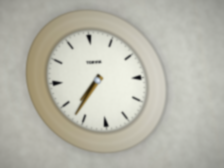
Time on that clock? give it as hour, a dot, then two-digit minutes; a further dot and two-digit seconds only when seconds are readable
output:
7.37
